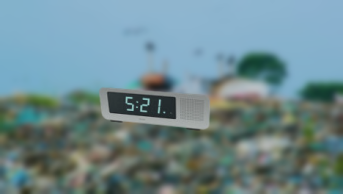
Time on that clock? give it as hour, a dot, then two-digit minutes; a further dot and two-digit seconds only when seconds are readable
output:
5.21
